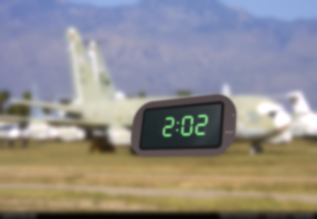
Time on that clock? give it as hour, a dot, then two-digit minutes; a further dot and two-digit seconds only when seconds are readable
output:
2.02
